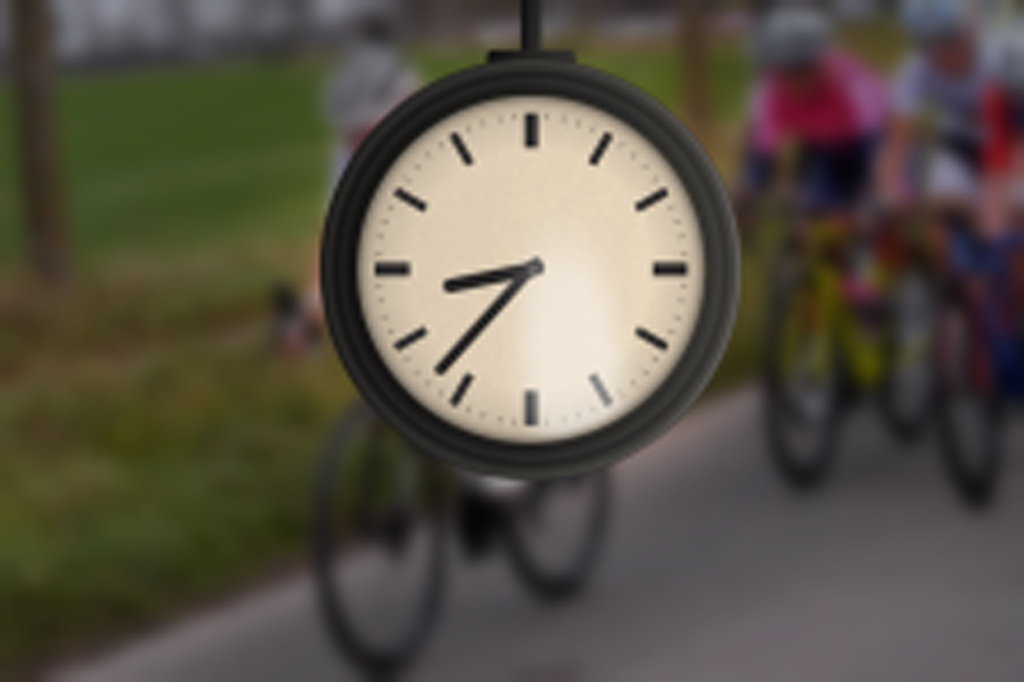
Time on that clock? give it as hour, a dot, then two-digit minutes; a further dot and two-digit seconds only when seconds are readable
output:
8.37
